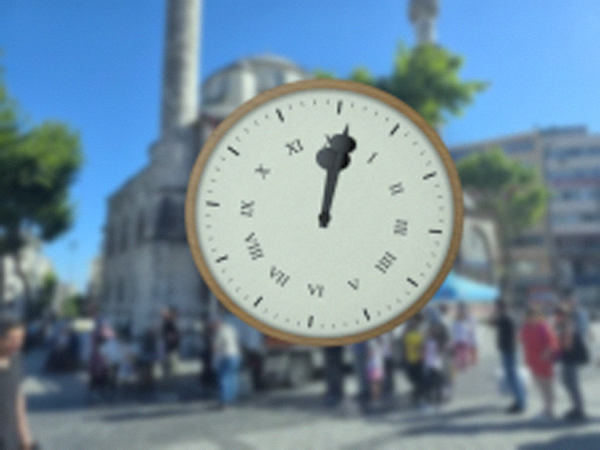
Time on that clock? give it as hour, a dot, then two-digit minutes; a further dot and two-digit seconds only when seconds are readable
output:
12.01
